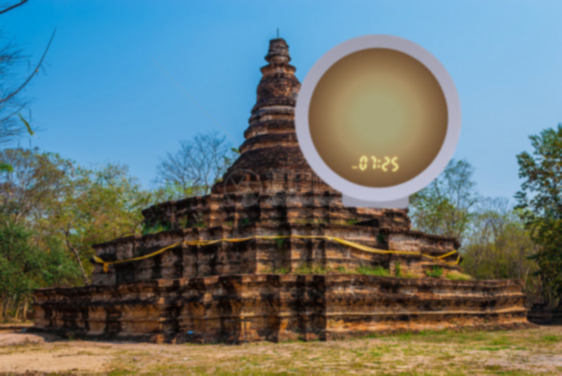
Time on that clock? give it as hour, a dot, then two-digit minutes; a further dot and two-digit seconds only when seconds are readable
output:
7.25
